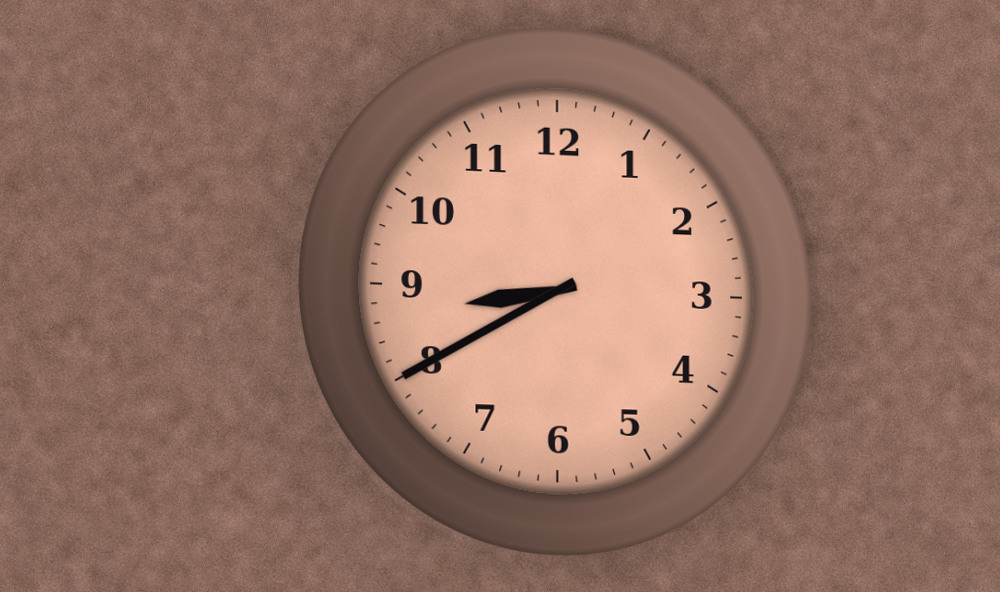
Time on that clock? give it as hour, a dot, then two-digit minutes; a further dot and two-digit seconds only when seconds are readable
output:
8.40
